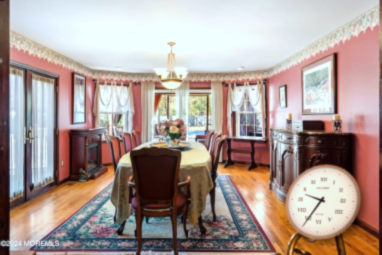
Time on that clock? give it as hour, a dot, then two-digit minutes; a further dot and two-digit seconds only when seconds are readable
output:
9.35
